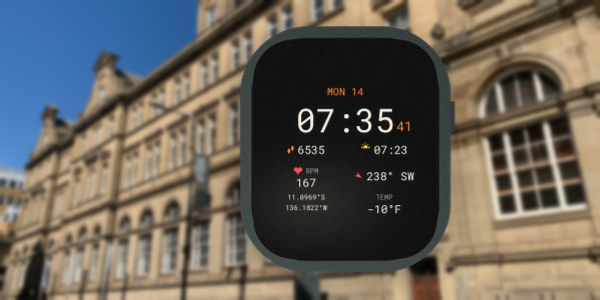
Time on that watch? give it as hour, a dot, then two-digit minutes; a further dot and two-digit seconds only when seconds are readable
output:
7.35.41
